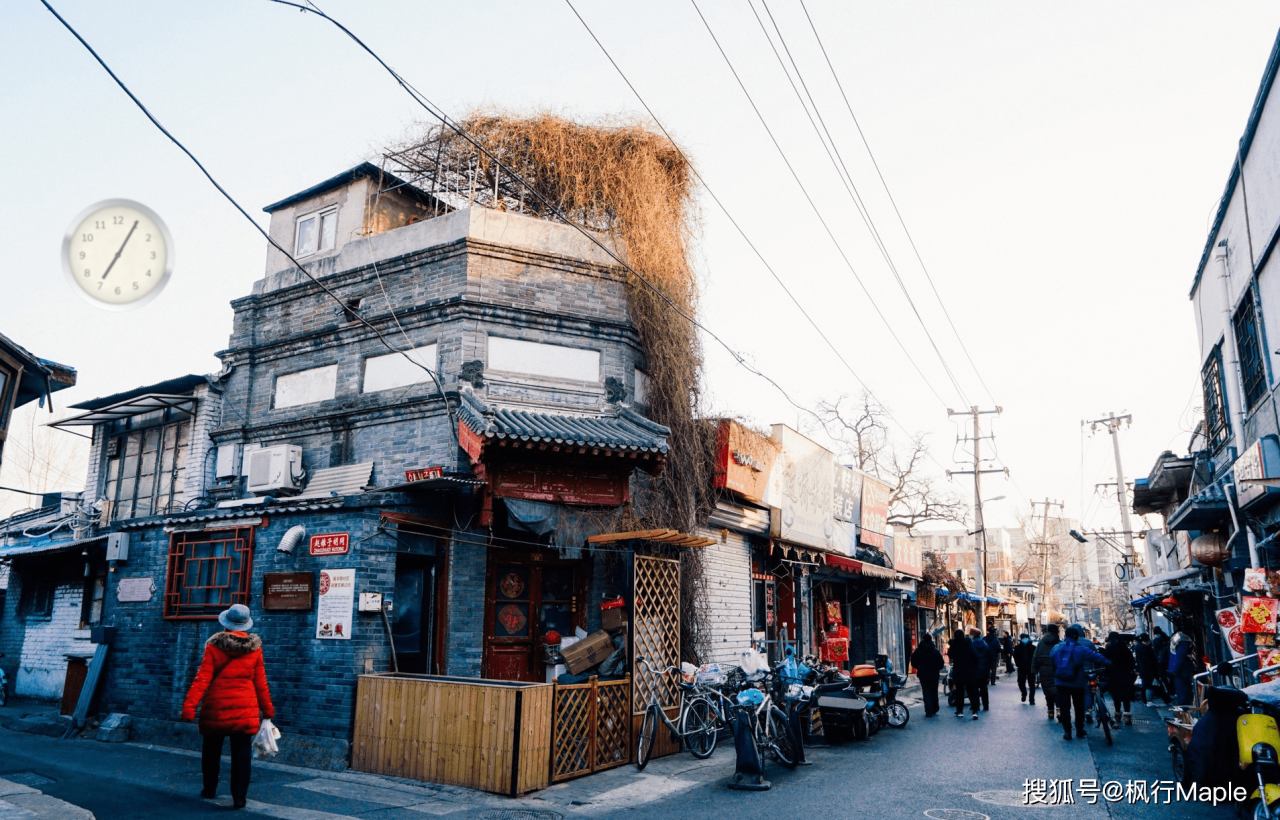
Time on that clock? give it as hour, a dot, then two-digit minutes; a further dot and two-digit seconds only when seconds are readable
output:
7.05
